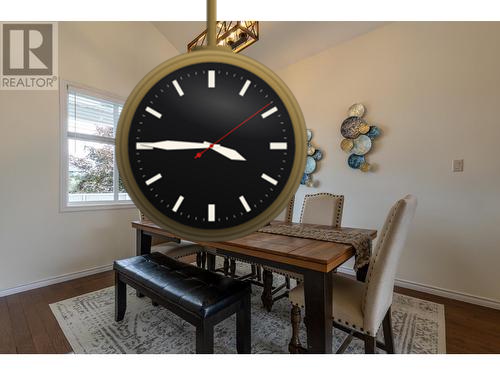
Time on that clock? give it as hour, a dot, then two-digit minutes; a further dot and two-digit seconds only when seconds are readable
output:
3.45.09
